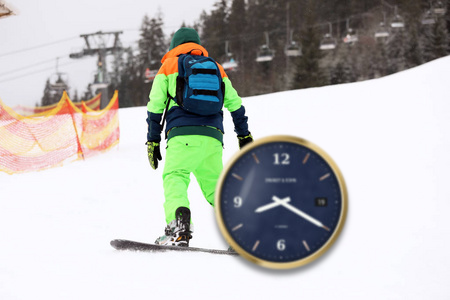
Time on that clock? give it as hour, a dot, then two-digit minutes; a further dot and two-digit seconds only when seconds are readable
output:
8.20
